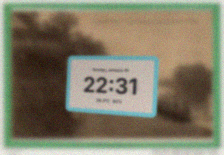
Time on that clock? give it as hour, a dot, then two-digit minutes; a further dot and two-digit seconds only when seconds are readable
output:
22.31
